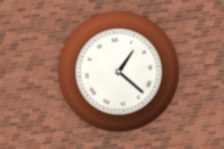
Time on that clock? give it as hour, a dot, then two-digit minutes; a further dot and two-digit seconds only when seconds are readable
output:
1.23
